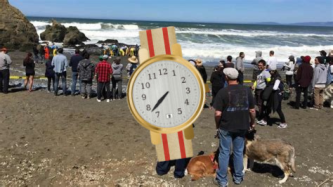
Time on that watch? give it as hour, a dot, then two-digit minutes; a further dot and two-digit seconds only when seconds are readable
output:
7.38
